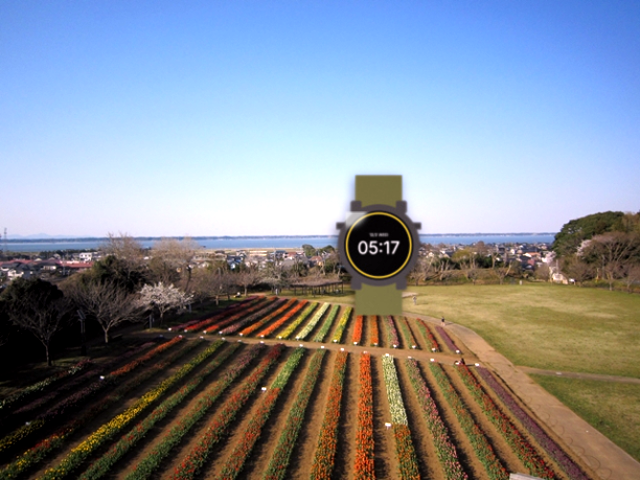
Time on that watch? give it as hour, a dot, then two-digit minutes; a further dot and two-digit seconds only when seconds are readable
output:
5.17
